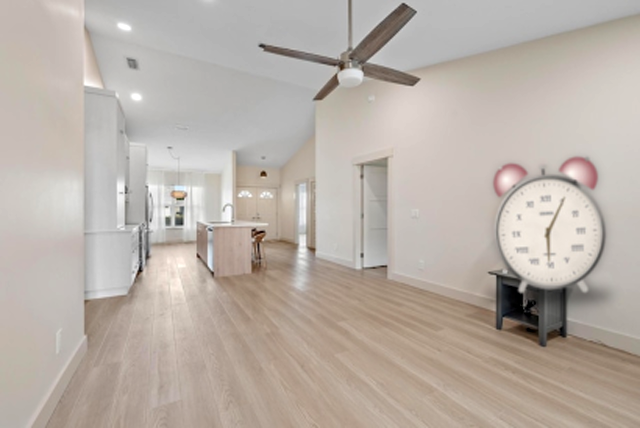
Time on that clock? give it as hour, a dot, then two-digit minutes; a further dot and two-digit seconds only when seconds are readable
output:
6.05
